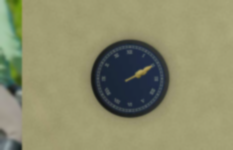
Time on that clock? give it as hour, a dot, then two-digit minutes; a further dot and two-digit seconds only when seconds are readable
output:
2.10
